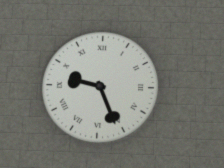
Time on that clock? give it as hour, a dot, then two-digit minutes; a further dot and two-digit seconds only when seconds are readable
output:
9.26
